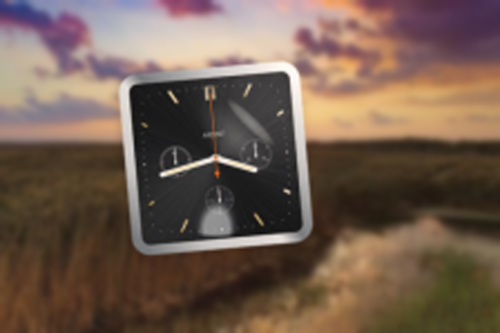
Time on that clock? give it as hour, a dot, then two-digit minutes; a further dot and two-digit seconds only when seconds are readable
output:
3.43
